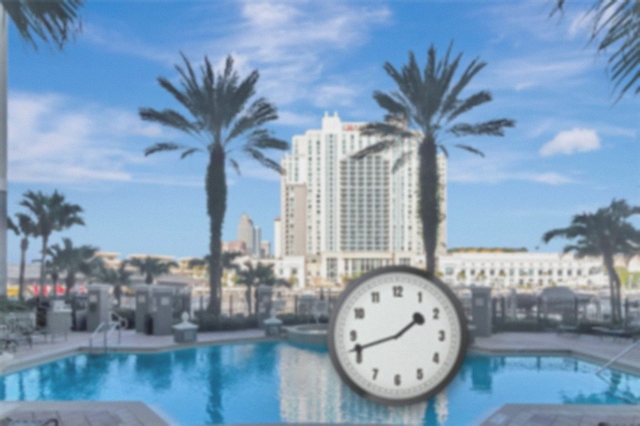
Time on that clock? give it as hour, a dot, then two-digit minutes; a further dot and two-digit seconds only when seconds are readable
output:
1.42
